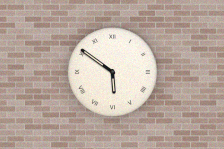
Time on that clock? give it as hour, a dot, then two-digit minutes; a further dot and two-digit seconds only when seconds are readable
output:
5.51
